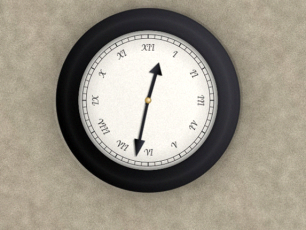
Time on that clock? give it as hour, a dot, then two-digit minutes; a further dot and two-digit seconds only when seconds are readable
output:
12.32
